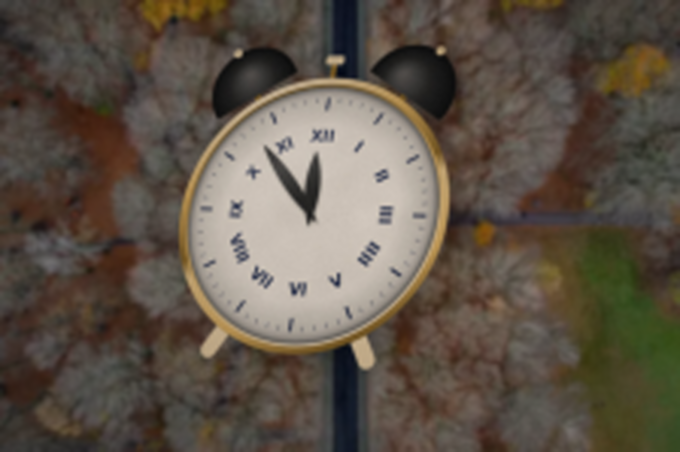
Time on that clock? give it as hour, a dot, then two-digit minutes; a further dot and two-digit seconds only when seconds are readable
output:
11.53
